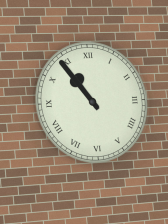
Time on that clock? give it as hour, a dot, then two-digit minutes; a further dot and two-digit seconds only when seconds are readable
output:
10.54
